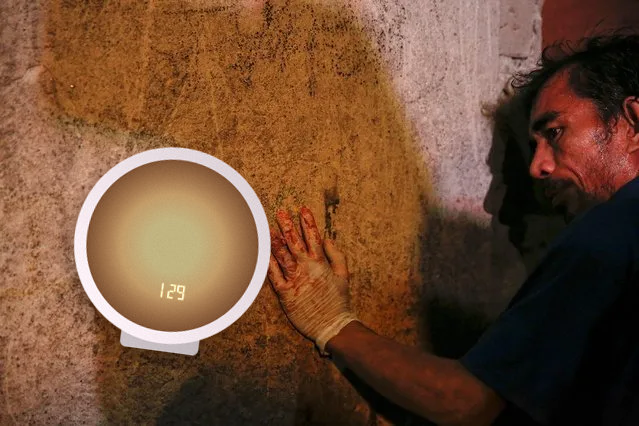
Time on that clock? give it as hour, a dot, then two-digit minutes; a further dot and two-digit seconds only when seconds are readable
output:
1.29
